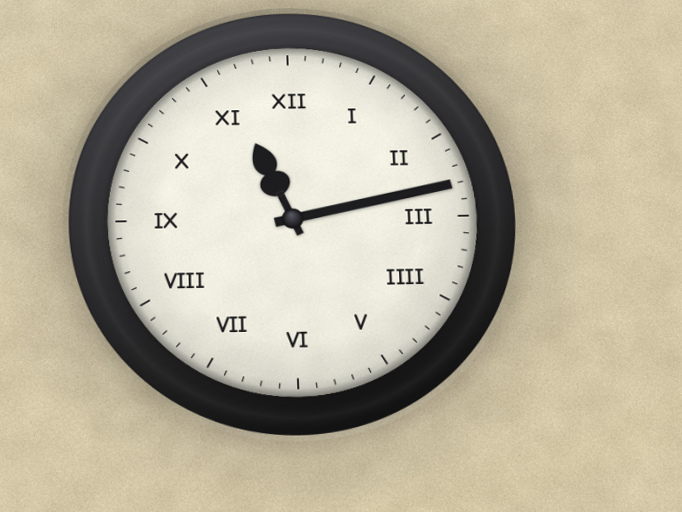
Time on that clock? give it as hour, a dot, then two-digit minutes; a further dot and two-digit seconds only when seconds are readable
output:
11.13
